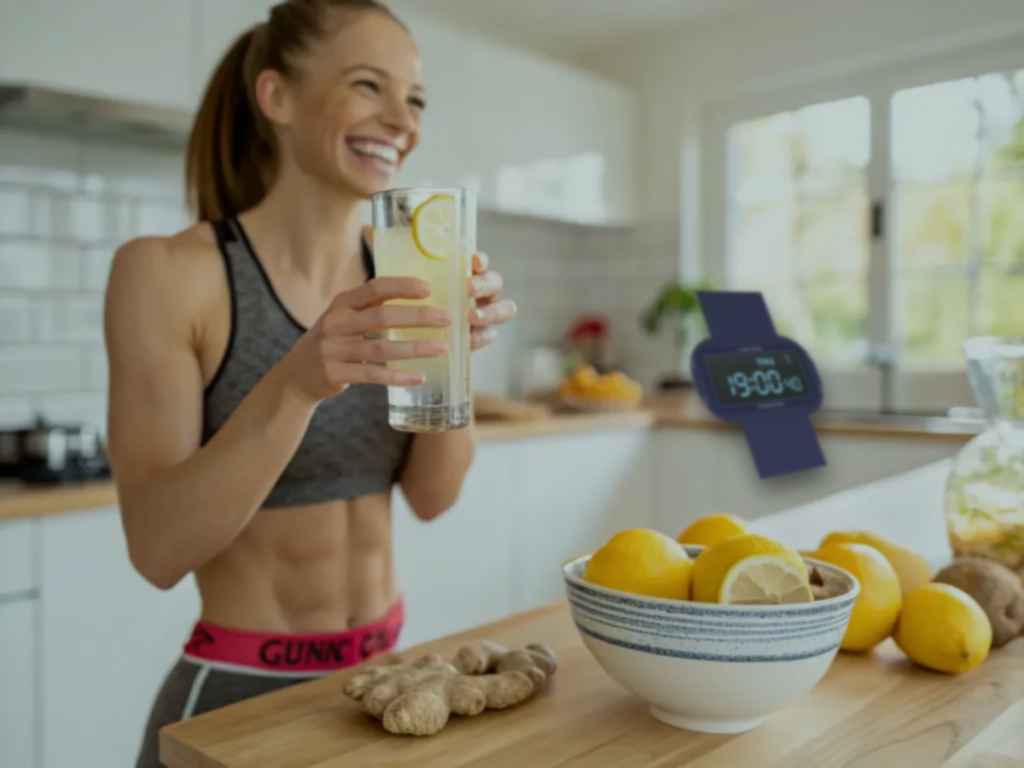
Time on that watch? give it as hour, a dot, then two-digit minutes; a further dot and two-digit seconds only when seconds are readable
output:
19.00
